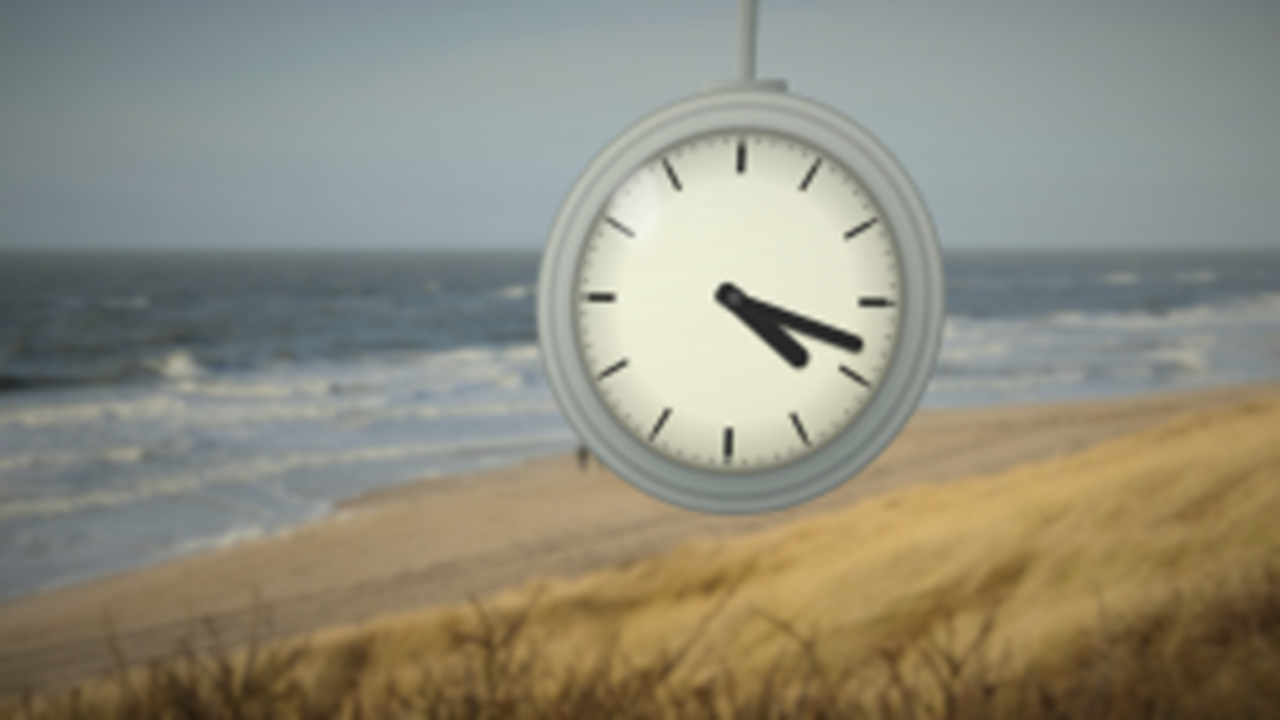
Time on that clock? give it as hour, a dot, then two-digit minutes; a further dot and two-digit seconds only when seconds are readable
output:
4.18
